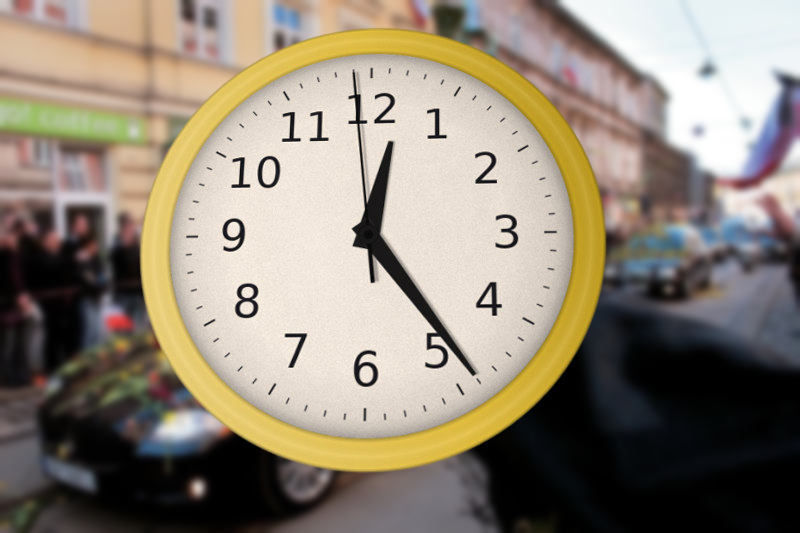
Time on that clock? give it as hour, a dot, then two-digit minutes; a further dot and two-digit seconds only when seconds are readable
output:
12.23.59
